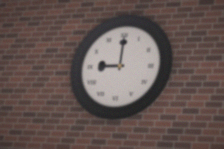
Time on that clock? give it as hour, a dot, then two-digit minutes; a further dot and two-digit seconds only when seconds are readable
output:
9.00
